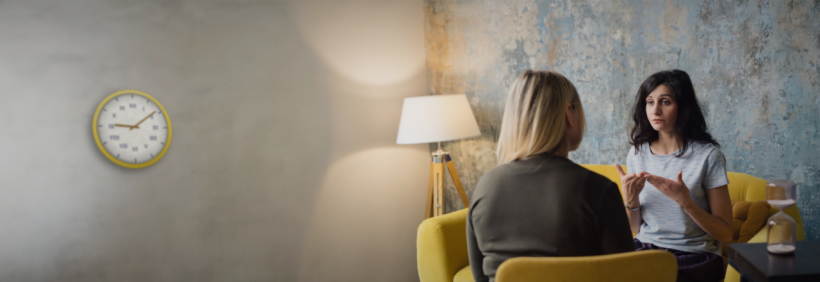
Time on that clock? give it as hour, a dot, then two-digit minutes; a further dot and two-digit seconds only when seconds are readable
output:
9.09
